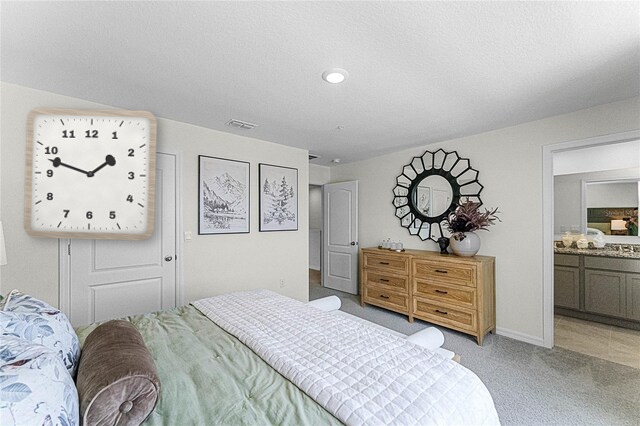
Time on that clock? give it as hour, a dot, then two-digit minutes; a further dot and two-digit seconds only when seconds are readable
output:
1.48
